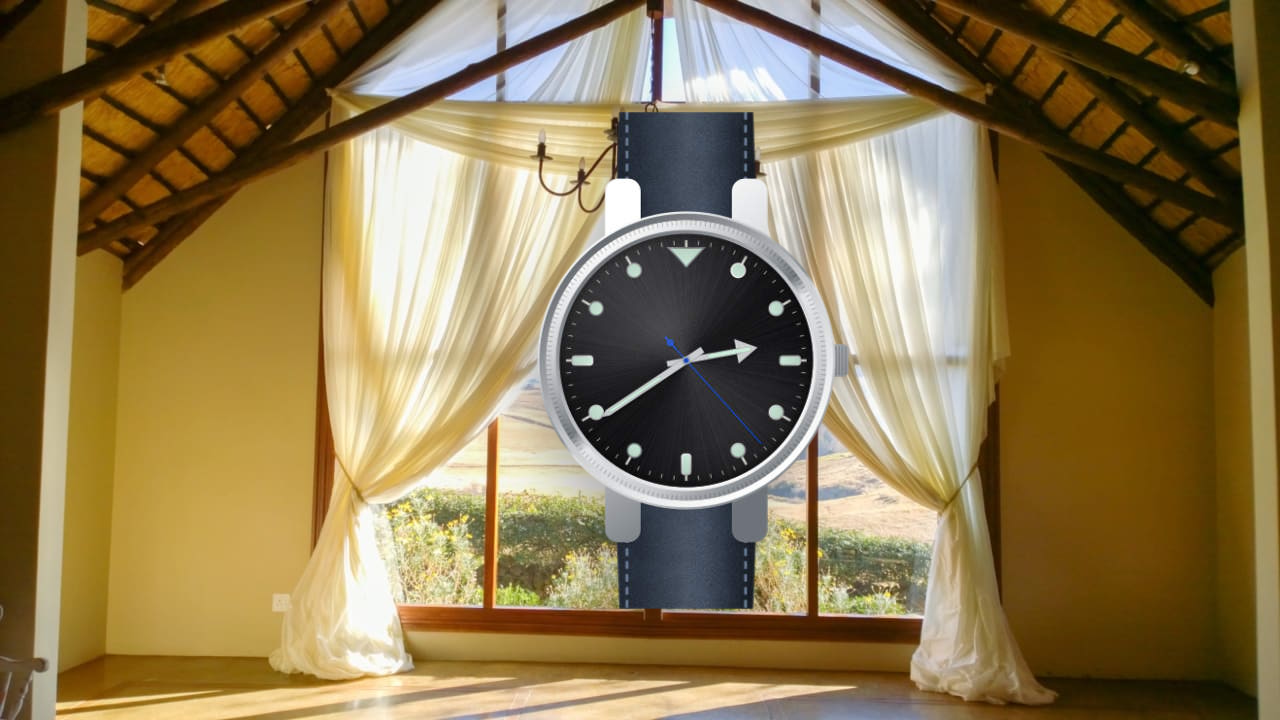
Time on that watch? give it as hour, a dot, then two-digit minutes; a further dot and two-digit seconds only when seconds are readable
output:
2.39.23
